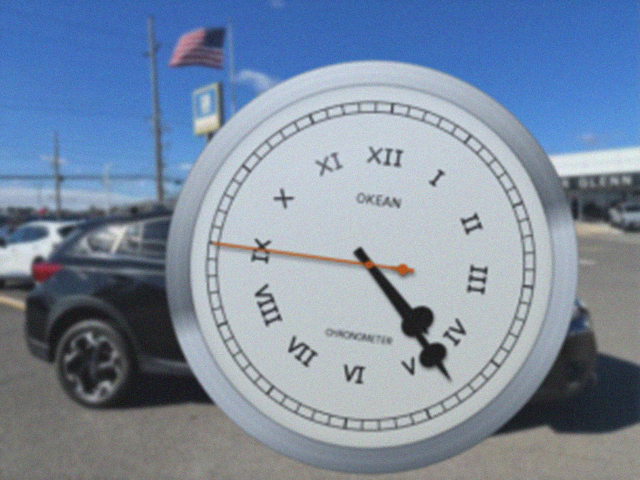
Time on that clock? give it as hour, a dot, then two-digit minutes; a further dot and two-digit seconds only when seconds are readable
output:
4.22.45
